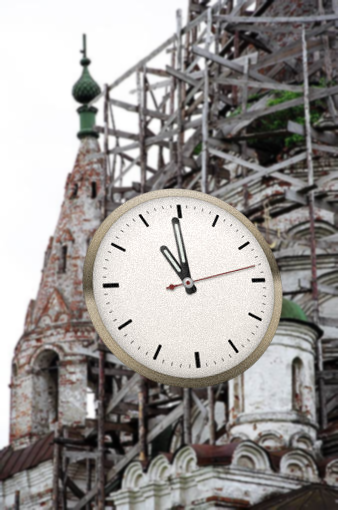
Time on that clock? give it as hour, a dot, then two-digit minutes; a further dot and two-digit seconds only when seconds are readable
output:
10.59.13
